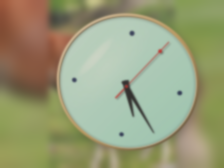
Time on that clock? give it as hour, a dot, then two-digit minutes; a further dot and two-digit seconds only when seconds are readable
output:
5.24.06
